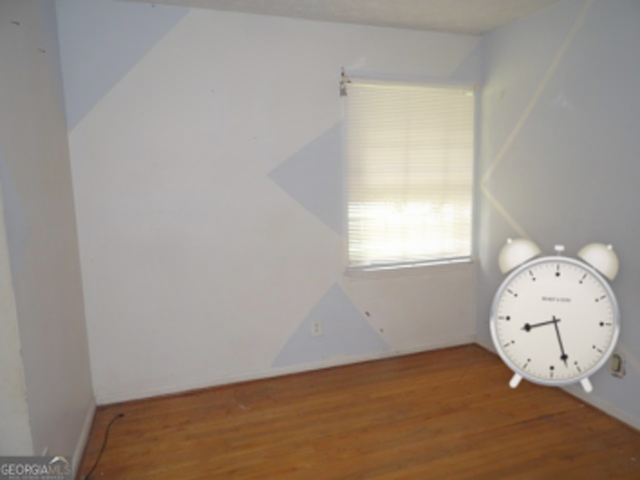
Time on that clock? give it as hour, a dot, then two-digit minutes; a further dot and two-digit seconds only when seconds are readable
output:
8.27
